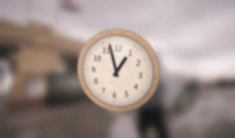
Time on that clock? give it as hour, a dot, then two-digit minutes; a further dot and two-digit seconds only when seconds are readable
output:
12.57
